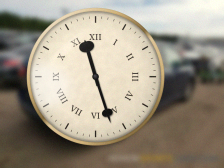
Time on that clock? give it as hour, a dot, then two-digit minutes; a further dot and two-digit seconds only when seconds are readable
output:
11.27
